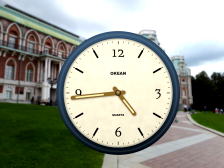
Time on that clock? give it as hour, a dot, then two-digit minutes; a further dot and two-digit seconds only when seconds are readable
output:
4.44
